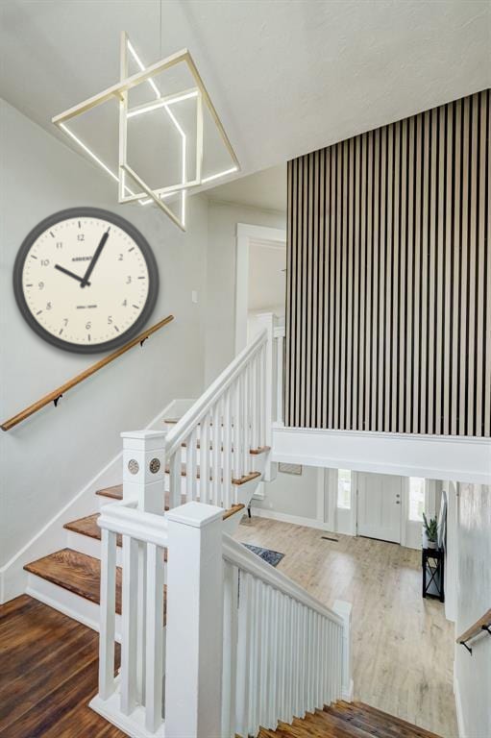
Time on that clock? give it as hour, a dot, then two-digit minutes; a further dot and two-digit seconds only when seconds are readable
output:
10.05
